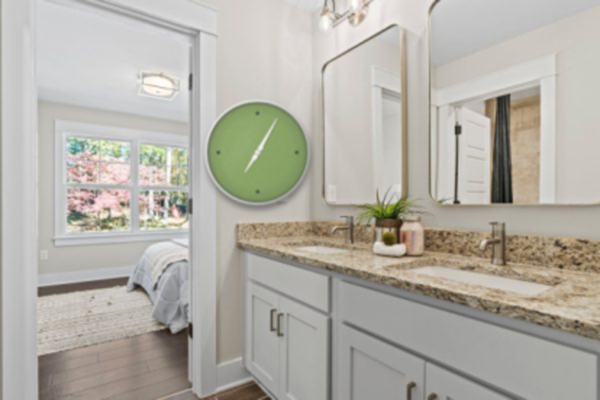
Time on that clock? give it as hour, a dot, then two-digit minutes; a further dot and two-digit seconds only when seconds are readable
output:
7.05
